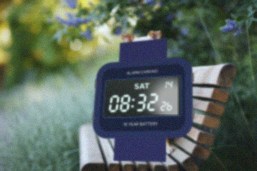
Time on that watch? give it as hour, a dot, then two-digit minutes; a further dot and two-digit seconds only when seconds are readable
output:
8.32
